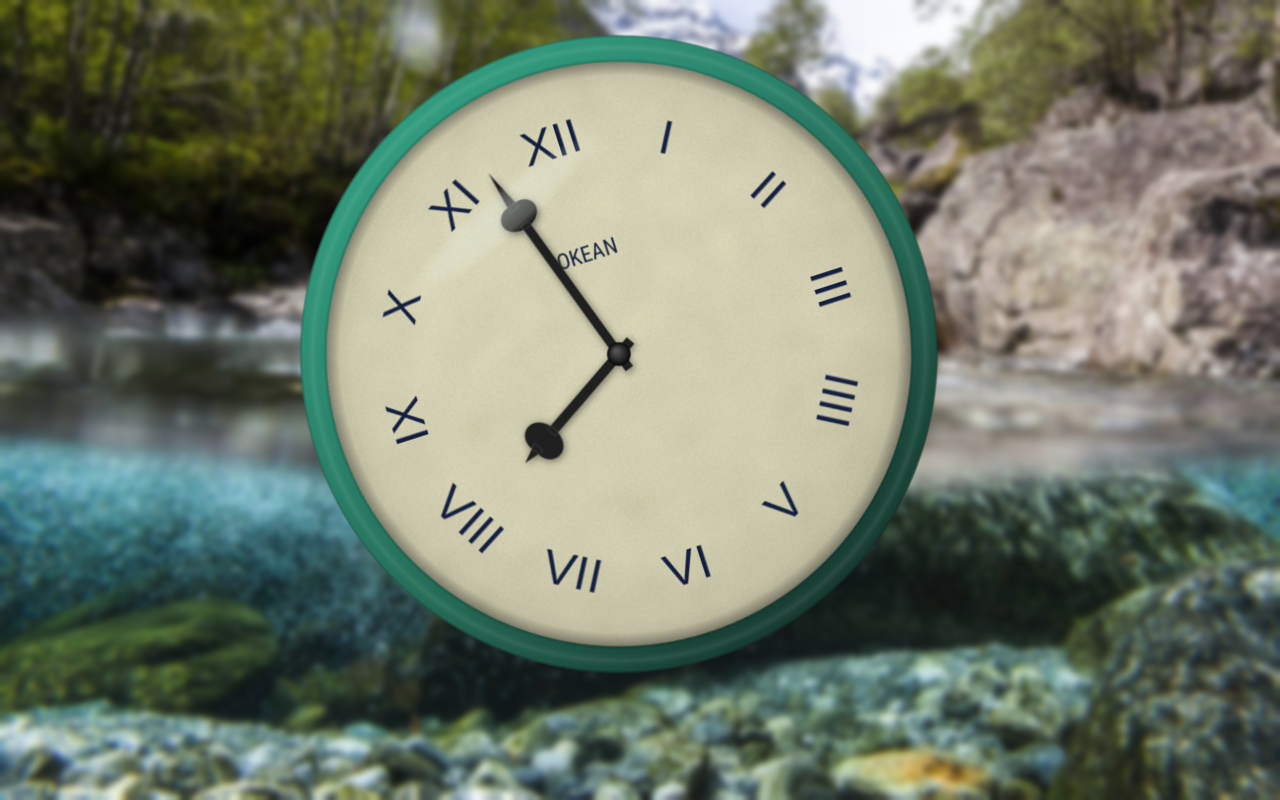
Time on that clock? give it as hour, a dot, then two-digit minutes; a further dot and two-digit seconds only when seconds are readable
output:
7.57
